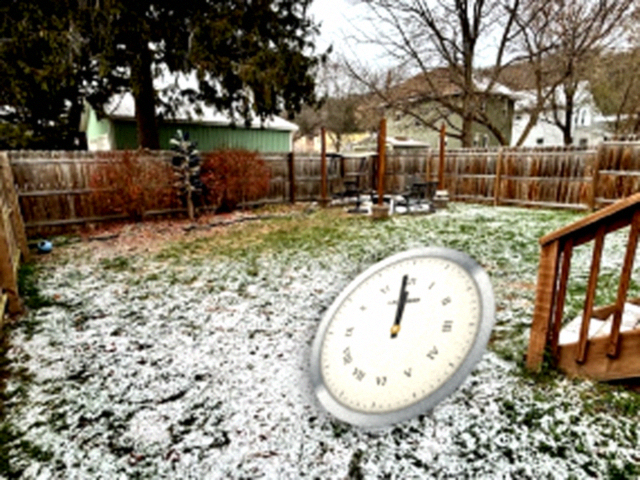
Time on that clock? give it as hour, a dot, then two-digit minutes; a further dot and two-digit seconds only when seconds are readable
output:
11.59
